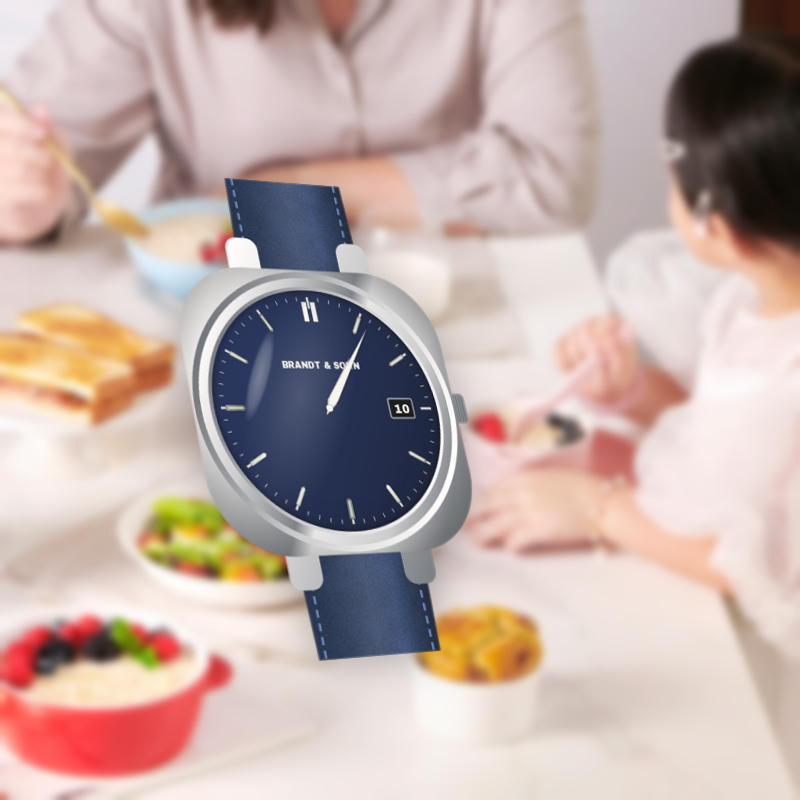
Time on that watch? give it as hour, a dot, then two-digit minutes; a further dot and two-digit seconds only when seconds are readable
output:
1.06
